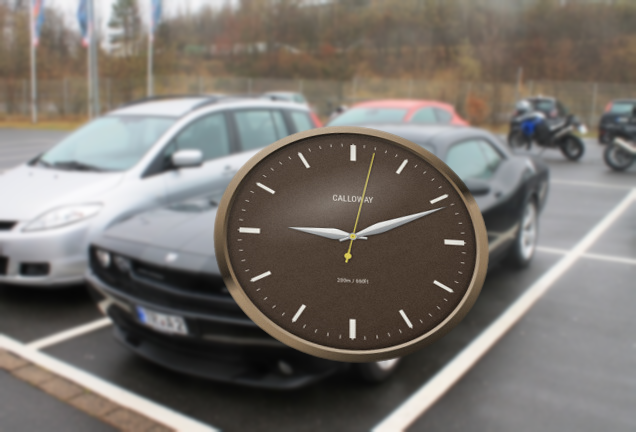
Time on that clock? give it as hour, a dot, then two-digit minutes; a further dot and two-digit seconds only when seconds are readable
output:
9.11.02
